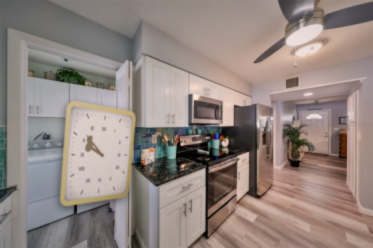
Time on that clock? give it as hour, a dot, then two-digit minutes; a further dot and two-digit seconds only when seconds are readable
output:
9.52
